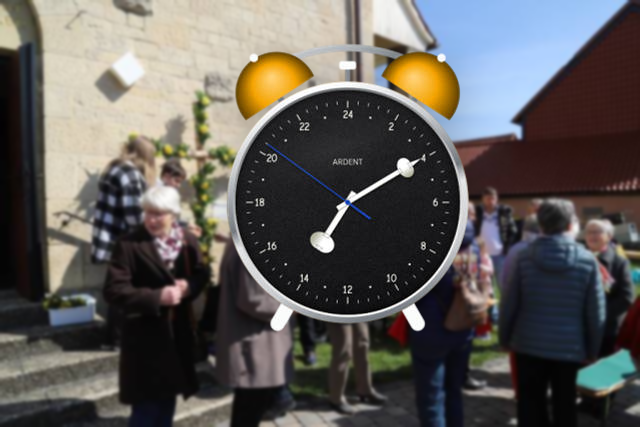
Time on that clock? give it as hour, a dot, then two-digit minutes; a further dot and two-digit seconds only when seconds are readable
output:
14.09.51
